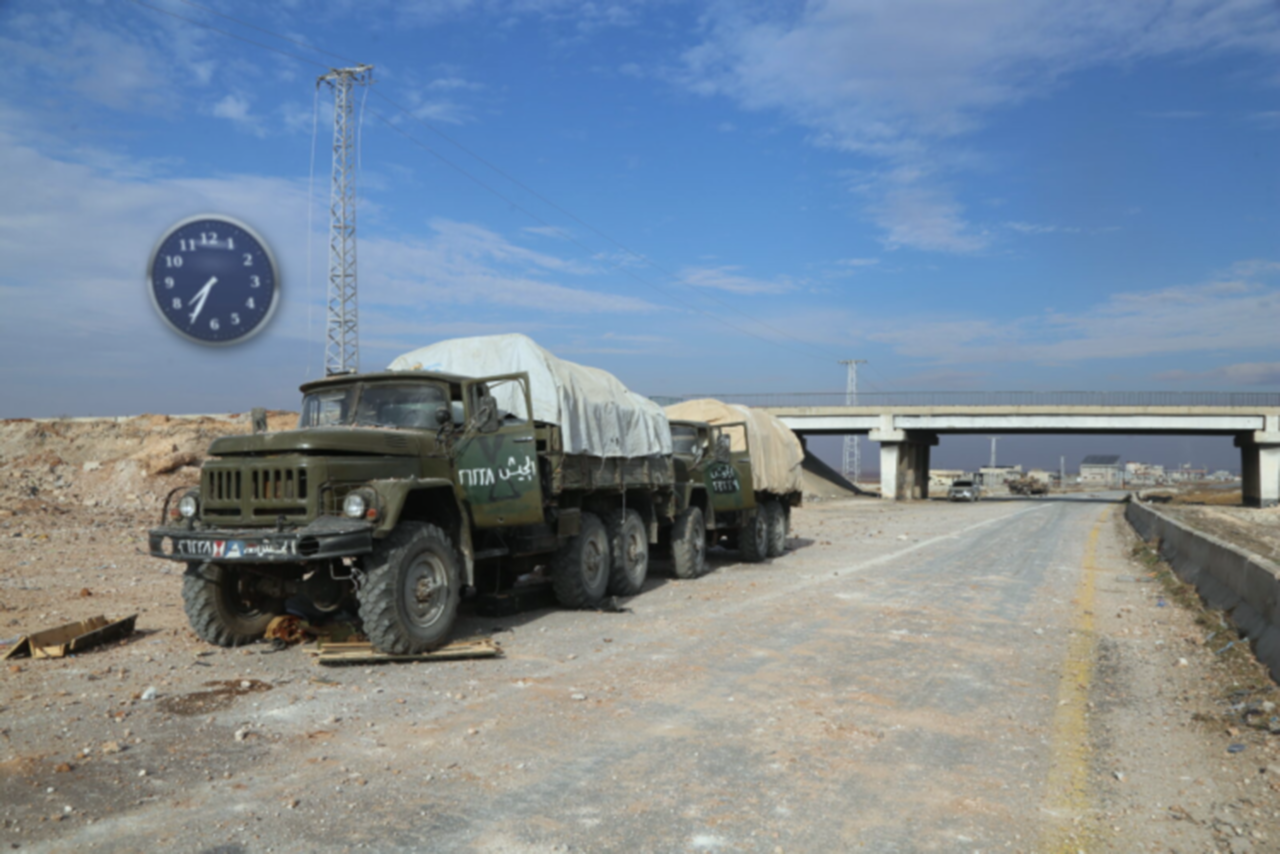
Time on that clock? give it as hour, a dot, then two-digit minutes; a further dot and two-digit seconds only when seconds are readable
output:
7.35
